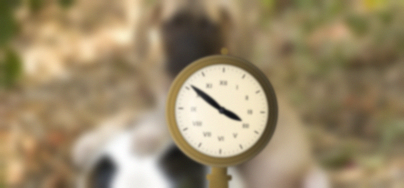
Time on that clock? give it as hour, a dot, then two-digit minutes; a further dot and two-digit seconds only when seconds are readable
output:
3.51
